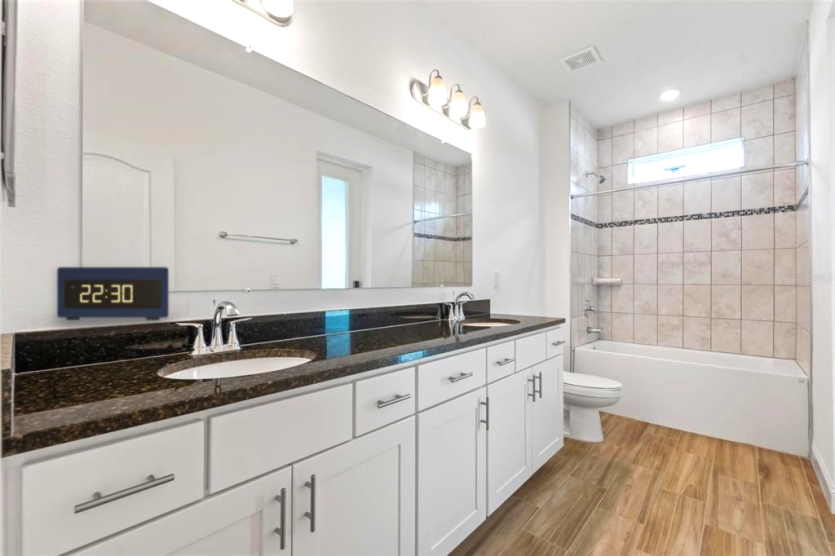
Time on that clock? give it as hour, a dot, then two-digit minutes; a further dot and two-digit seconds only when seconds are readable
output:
22.30
